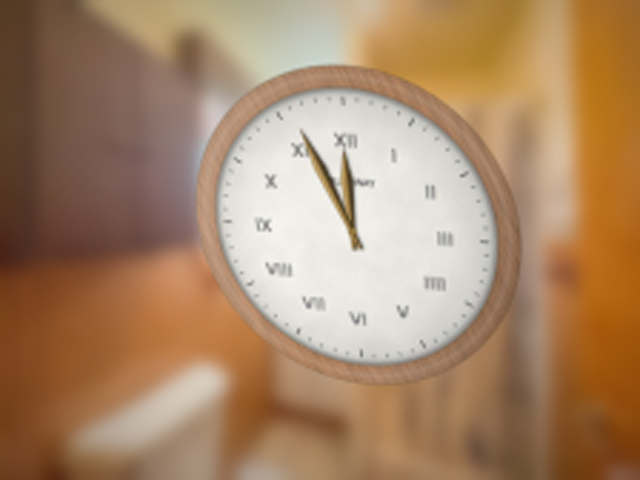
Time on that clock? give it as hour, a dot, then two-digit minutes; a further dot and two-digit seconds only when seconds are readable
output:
11.56
